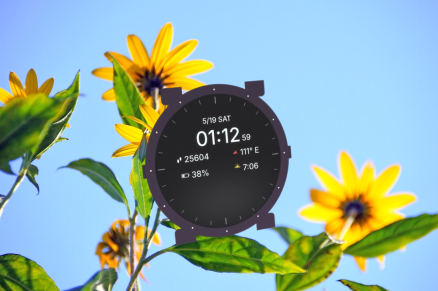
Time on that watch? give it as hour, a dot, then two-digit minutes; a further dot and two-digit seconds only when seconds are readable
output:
1.12.59
